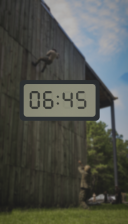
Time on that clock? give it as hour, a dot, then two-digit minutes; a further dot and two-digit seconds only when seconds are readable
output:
6.45
